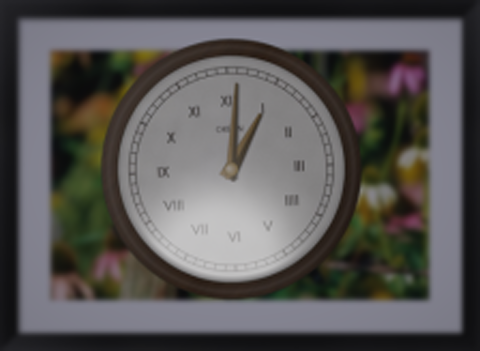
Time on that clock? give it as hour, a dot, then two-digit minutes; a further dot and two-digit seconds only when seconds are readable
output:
1.01
